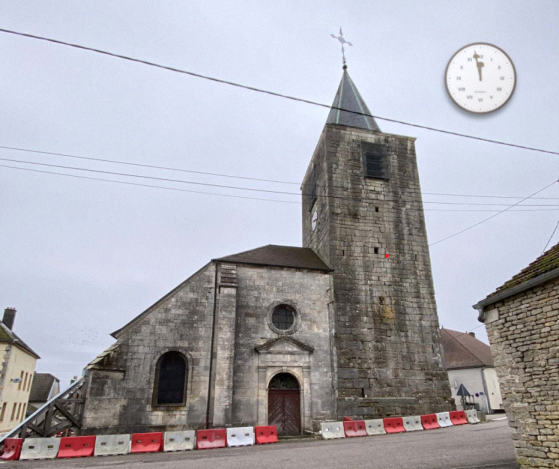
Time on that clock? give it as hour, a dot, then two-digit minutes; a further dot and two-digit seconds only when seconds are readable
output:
11.58
